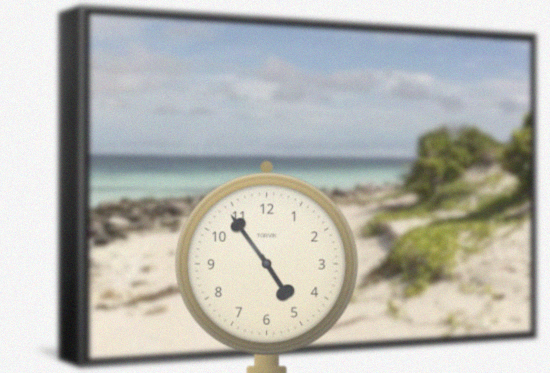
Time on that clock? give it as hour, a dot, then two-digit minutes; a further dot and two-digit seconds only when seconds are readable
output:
4.54
